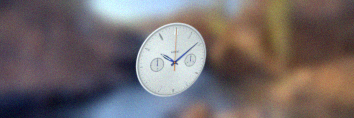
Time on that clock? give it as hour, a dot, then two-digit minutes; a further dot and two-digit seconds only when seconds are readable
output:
10.09
